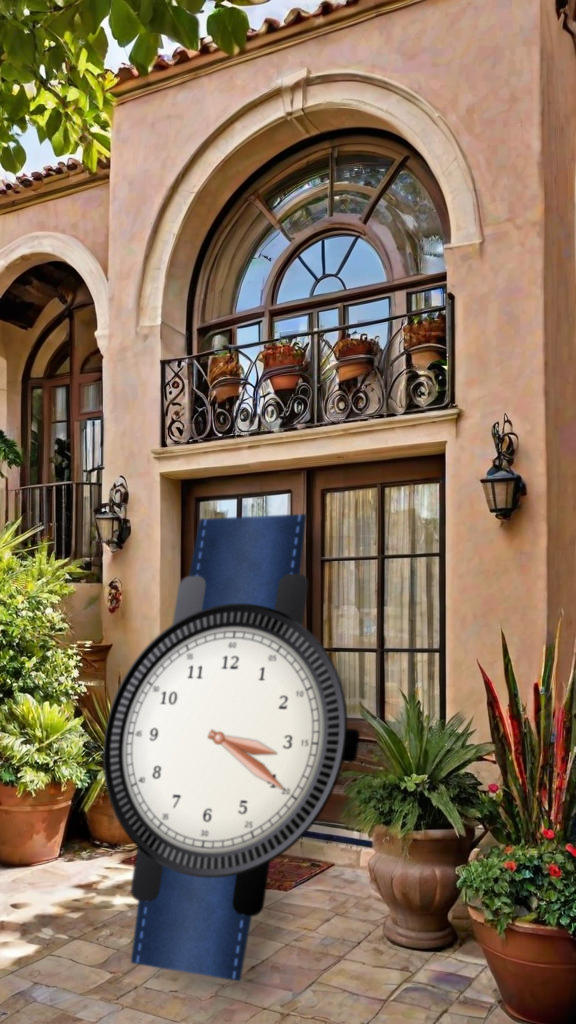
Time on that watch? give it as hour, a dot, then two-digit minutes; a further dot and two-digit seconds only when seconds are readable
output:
3.20
